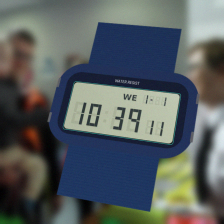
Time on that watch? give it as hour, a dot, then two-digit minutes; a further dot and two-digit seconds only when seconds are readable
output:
10.39.11
